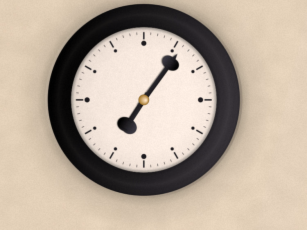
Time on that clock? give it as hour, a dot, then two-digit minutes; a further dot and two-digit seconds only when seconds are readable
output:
7.06
